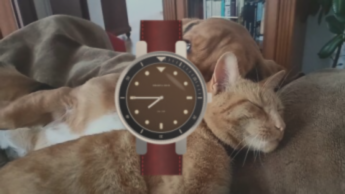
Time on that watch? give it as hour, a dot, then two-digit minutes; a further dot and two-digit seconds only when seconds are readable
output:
7.45
